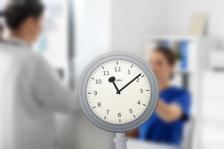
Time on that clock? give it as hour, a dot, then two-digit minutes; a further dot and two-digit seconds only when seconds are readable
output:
11.09
